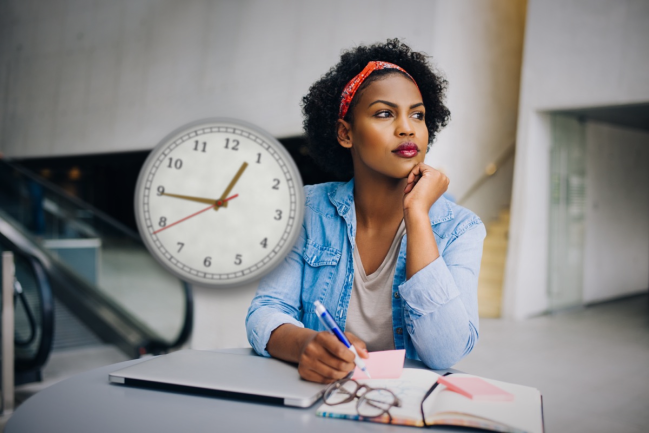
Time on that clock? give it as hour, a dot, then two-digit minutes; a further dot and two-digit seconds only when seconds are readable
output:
12.44.39
